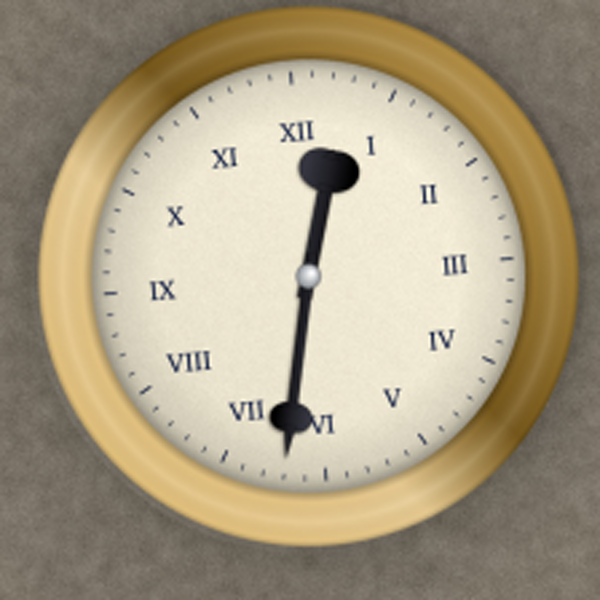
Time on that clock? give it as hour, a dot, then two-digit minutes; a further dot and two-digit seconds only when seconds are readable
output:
12.32
